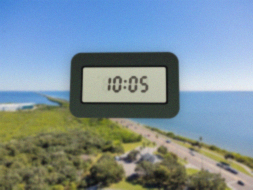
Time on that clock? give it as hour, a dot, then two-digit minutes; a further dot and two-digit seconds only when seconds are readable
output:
10.05
